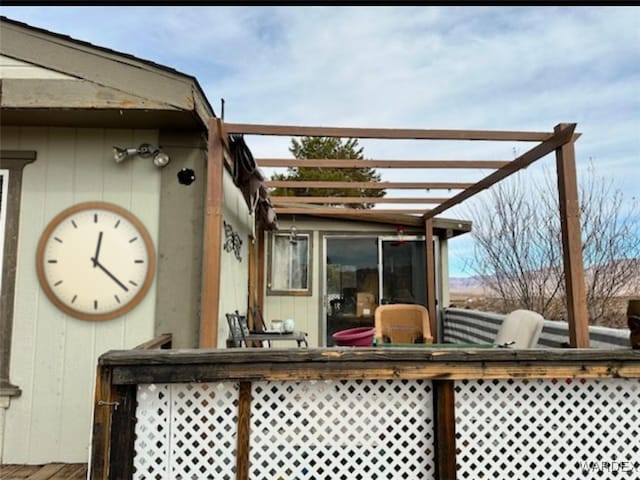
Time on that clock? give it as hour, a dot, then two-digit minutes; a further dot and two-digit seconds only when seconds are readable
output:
12.22
